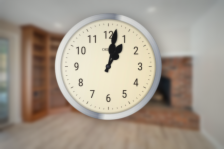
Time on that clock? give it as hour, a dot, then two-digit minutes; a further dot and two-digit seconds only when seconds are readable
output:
1.02
